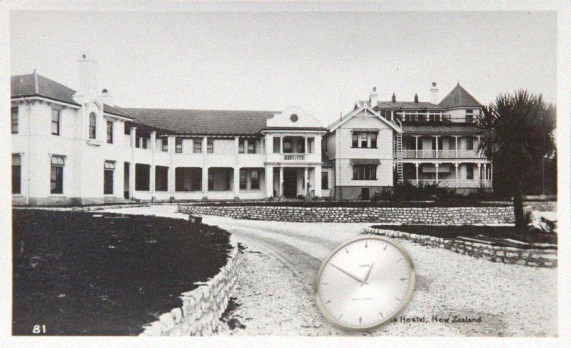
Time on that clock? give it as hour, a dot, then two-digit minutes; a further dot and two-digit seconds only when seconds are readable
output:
12.50
